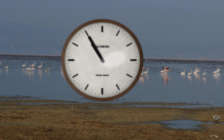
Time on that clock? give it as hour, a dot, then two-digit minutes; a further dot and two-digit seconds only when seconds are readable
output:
10.55
